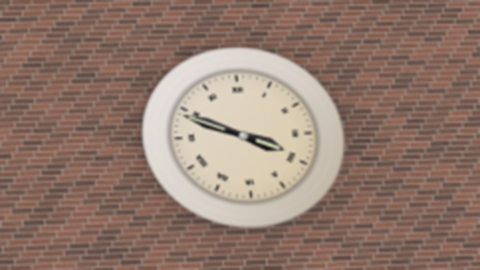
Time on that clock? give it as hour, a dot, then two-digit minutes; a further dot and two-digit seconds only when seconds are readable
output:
3.49
